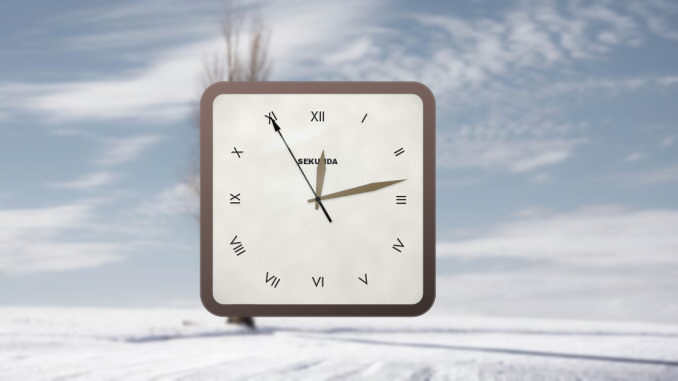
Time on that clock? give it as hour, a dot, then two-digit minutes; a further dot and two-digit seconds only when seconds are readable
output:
12.12.55
